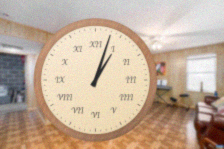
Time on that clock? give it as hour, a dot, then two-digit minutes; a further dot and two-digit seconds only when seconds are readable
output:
1.03
